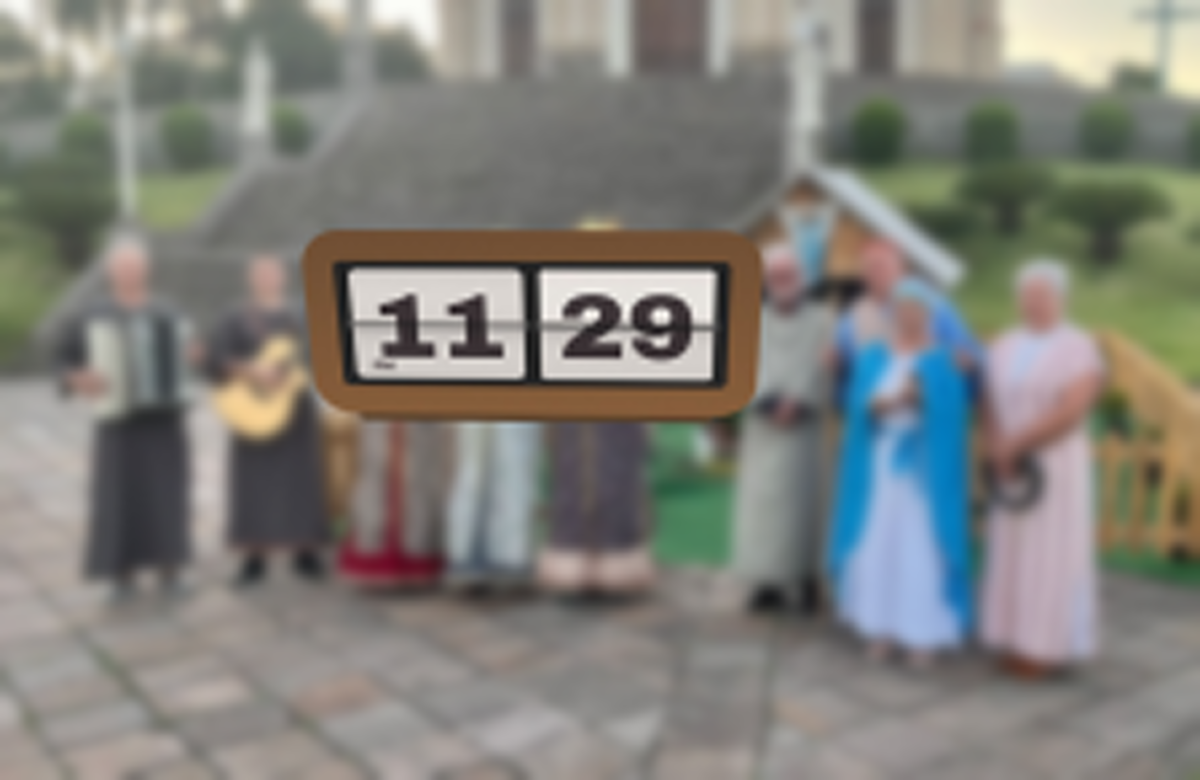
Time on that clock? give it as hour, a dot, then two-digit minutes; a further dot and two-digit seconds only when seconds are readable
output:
11.29
